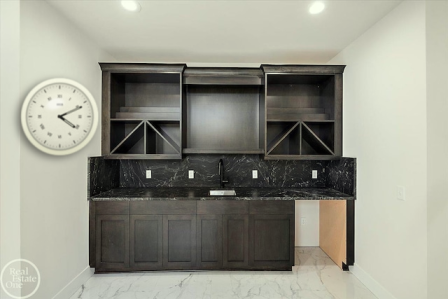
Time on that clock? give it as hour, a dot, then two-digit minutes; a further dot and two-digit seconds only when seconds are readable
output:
4.11
